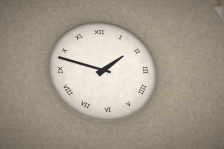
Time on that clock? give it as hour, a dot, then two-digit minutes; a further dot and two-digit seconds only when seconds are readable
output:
1.48
